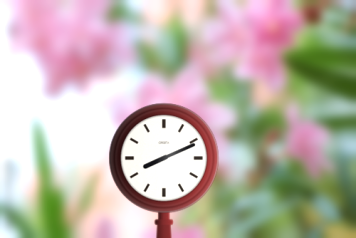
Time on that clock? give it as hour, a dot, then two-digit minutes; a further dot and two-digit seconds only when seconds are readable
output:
8.11
